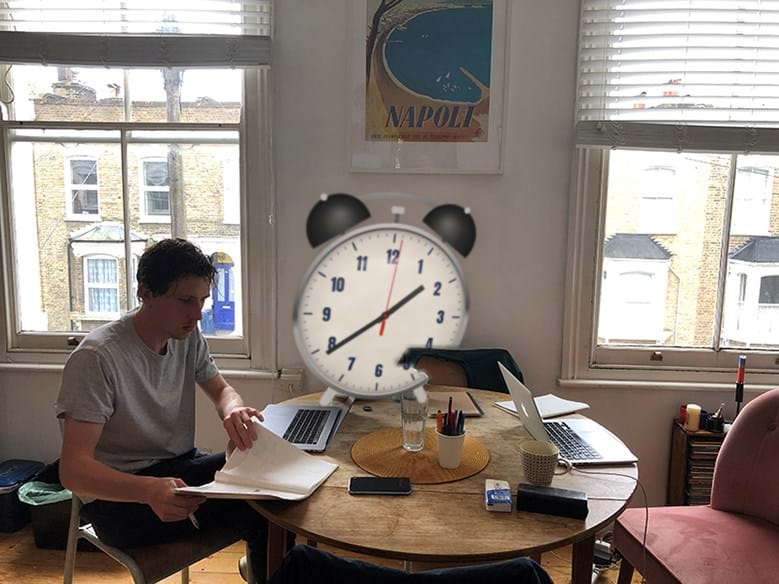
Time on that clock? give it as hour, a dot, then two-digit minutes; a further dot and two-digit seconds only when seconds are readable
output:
1.39.01
